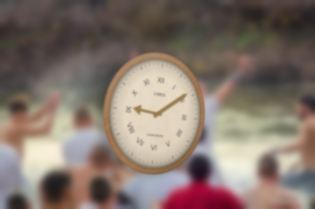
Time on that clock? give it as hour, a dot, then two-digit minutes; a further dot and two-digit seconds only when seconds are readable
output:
9.09
